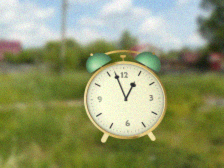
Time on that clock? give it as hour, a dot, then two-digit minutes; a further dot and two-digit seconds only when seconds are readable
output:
12.57
